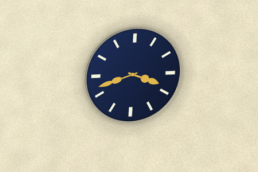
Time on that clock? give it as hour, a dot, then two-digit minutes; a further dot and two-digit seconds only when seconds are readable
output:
3.42
